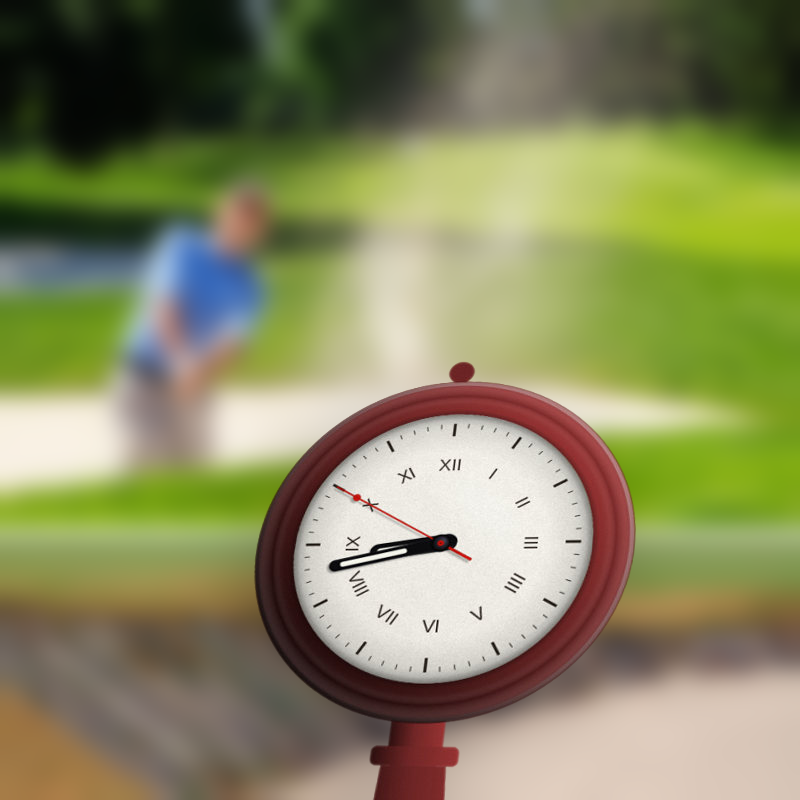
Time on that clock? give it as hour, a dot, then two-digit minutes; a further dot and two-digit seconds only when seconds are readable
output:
8.42.50
